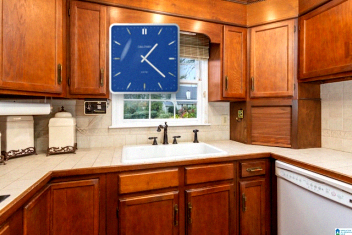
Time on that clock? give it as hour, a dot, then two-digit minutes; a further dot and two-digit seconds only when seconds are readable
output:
1.22
